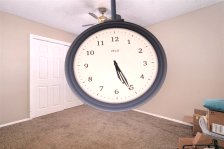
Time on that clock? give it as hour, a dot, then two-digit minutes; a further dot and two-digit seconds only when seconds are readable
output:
5.26
